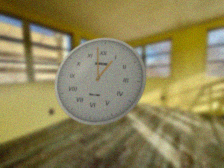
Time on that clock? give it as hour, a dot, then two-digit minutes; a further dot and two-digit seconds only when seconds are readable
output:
12.58
